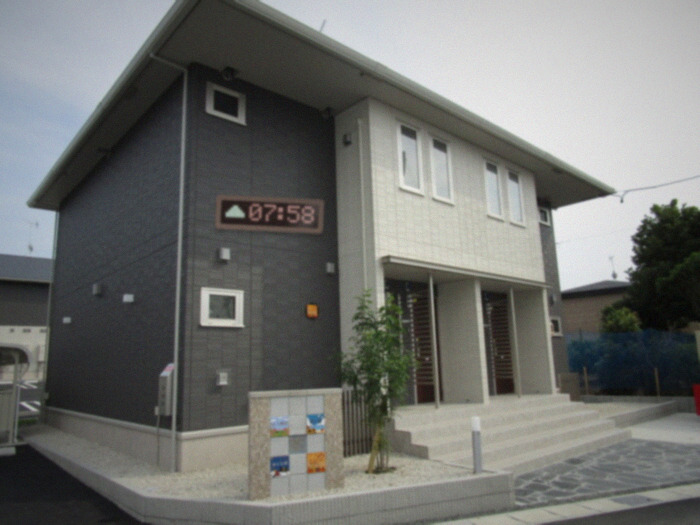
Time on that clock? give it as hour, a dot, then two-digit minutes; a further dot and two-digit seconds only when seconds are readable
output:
7.58
